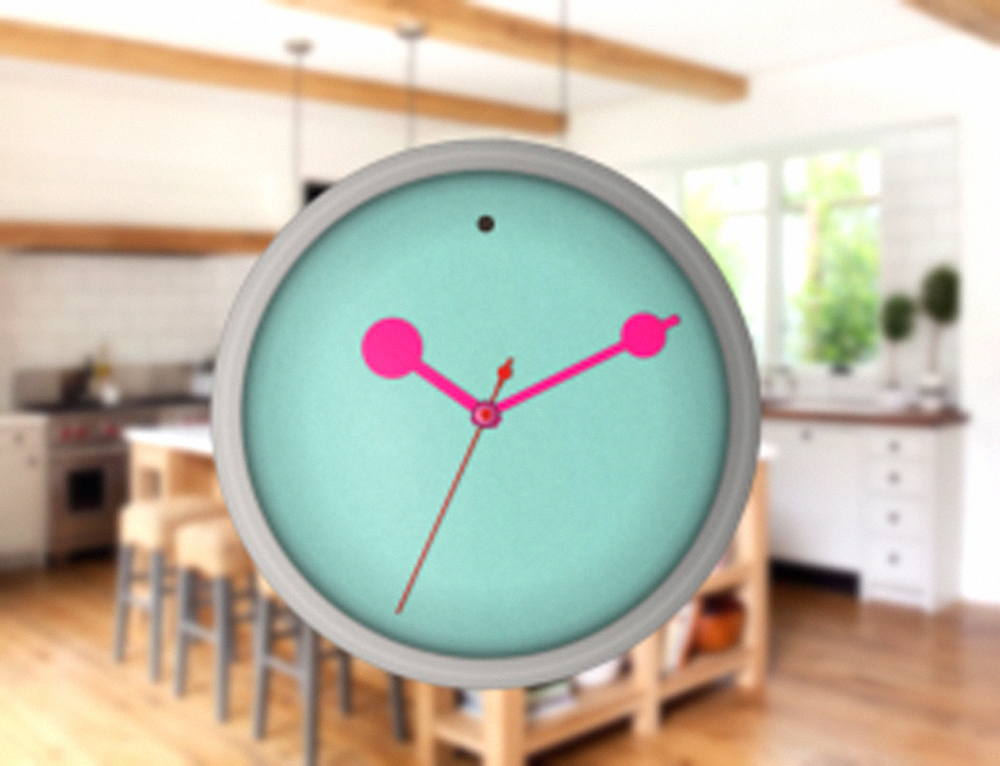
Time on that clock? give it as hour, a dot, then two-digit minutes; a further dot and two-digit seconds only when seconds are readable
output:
10.10.34
